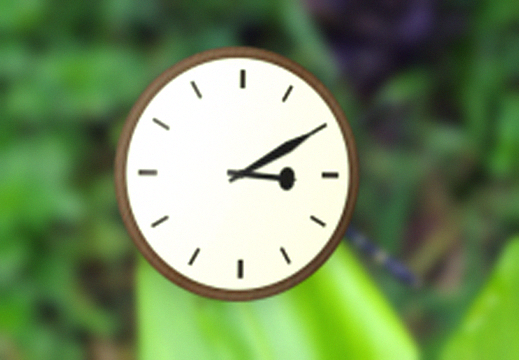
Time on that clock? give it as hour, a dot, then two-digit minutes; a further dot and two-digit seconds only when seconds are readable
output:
3.10
